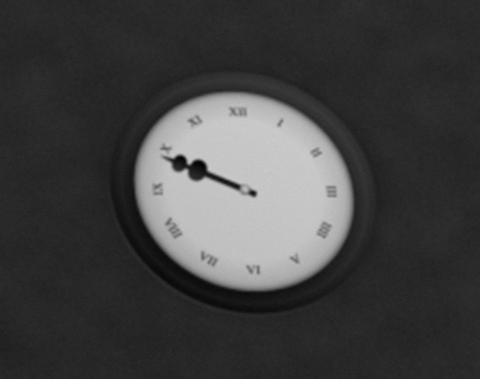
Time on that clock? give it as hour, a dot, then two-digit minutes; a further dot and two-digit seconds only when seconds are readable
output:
9.49
